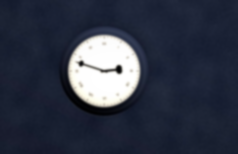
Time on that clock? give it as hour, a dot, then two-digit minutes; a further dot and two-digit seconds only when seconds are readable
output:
2.48
